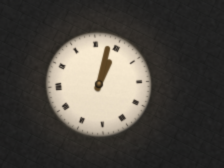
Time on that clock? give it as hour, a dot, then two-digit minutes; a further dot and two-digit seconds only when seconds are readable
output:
11.58
